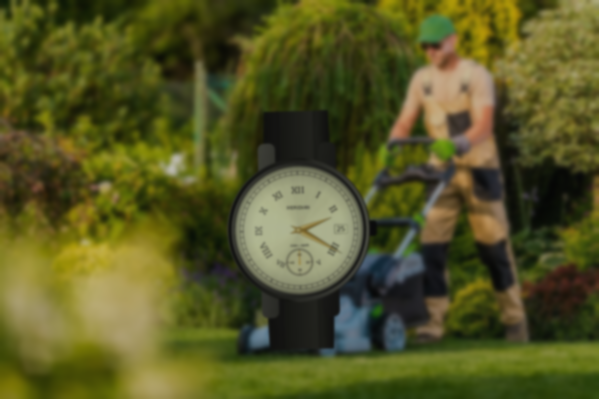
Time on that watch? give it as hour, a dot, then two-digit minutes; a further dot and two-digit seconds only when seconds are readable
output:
2.20
